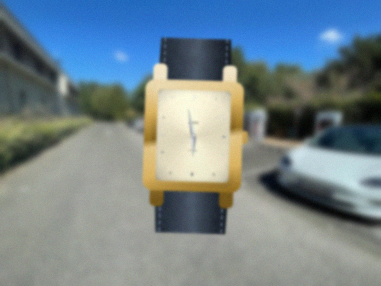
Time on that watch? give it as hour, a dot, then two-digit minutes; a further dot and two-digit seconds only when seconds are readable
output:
5.58
